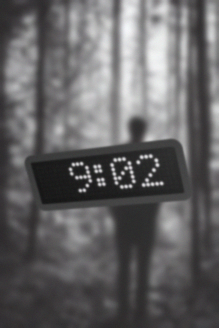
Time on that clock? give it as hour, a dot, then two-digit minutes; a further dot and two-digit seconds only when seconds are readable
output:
9.02
